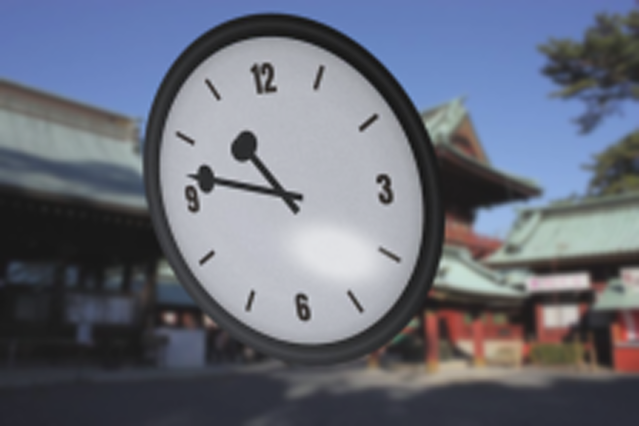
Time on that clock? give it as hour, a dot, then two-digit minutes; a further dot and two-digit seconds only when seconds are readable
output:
10.47
